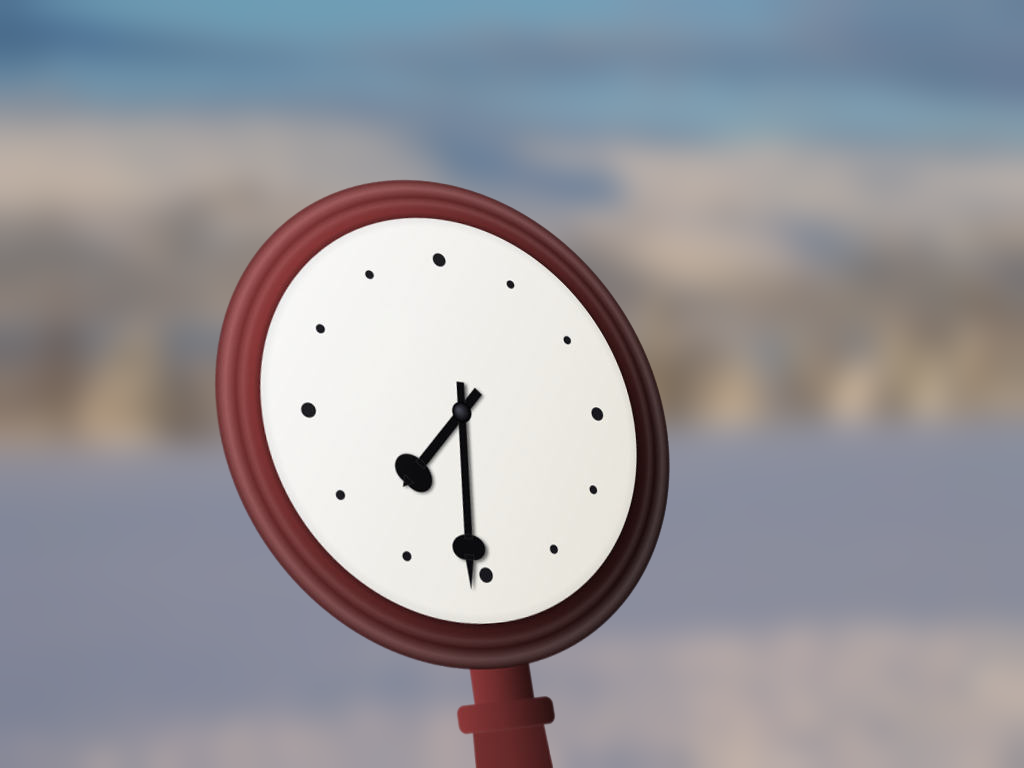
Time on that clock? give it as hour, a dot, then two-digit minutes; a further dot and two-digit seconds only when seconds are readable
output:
7.31
